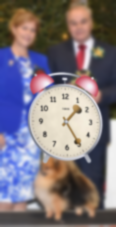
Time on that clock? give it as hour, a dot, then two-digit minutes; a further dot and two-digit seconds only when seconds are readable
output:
1.25
